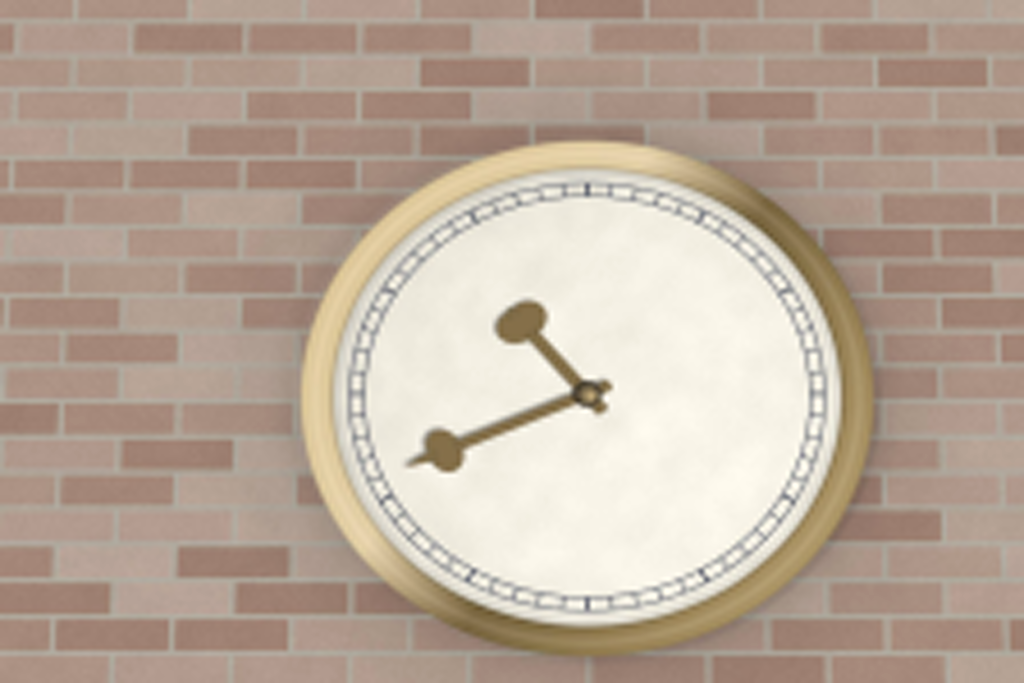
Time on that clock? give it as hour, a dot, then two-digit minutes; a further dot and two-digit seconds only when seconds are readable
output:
10.41
